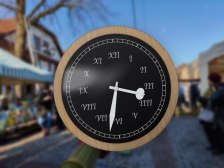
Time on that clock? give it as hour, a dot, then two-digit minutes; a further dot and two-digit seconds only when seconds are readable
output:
3.32
